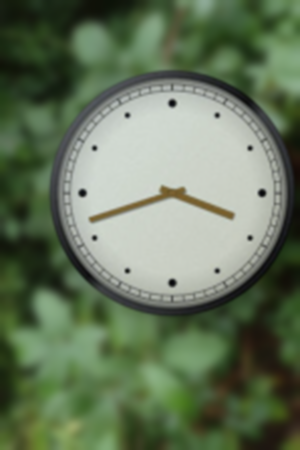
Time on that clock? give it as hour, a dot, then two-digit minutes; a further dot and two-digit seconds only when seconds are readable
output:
3.42
